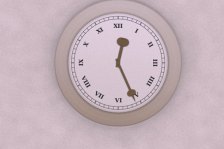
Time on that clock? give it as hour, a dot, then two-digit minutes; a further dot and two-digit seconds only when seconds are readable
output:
12.26
